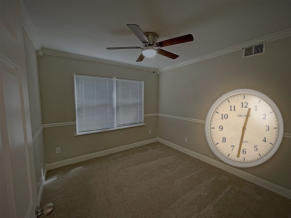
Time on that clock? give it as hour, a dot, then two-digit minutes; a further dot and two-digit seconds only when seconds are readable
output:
12.32
